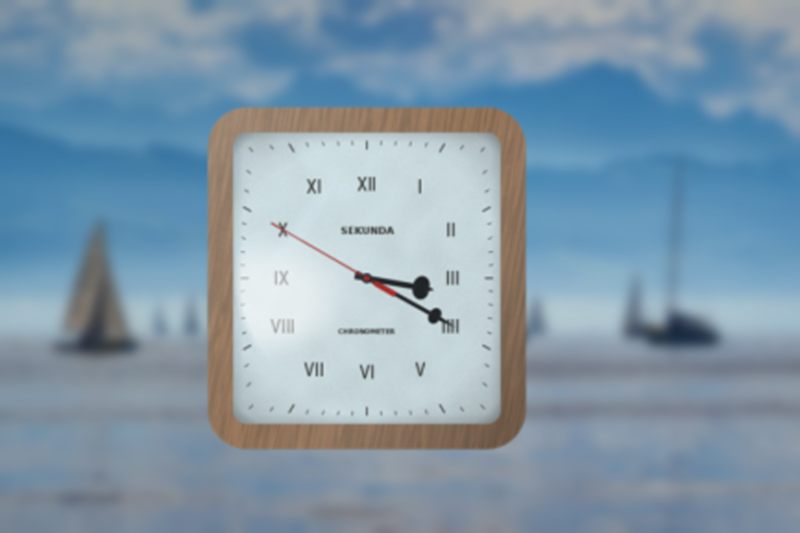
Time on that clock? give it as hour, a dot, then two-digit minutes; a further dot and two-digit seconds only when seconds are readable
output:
3.19.50
